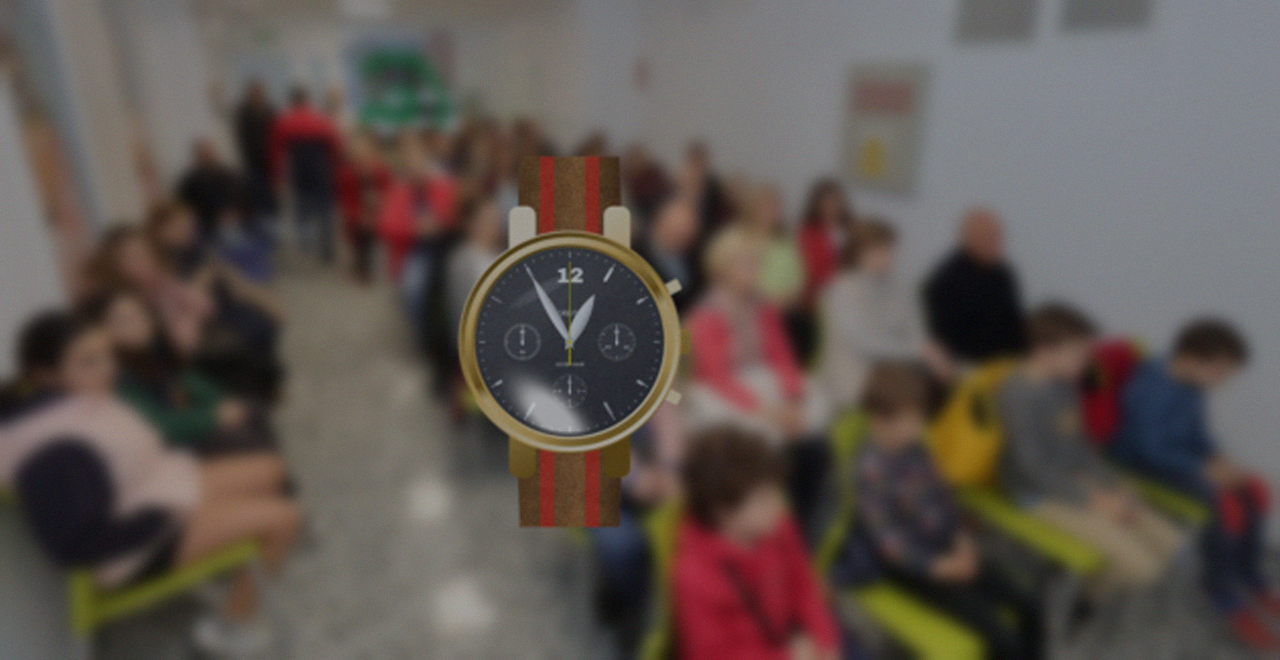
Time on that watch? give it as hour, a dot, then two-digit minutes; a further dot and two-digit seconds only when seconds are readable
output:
12.55
